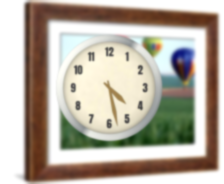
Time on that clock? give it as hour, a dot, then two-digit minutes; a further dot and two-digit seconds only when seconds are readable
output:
4.28
